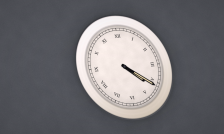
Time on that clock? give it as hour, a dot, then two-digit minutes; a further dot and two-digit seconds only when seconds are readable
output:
4.21
